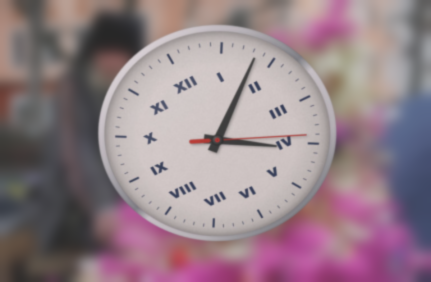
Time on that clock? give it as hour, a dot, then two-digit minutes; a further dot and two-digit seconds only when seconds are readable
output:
4.08.19
